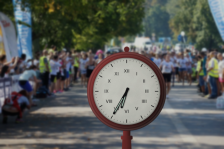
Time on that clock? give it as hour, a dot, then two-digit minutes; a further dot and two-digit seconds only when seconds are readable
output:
6.35
